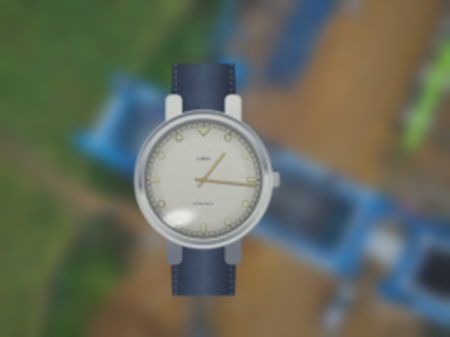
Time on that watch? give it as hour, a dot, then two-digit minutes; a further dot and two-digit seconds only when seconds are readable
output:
1.16
